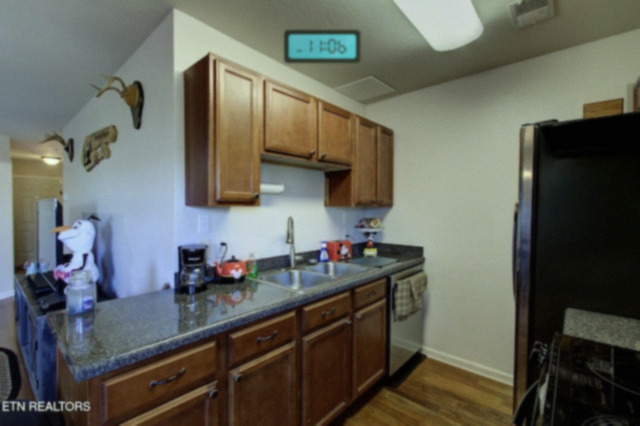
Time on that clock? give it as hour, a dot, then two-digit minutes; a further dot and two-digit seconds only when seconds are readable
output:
11.06
